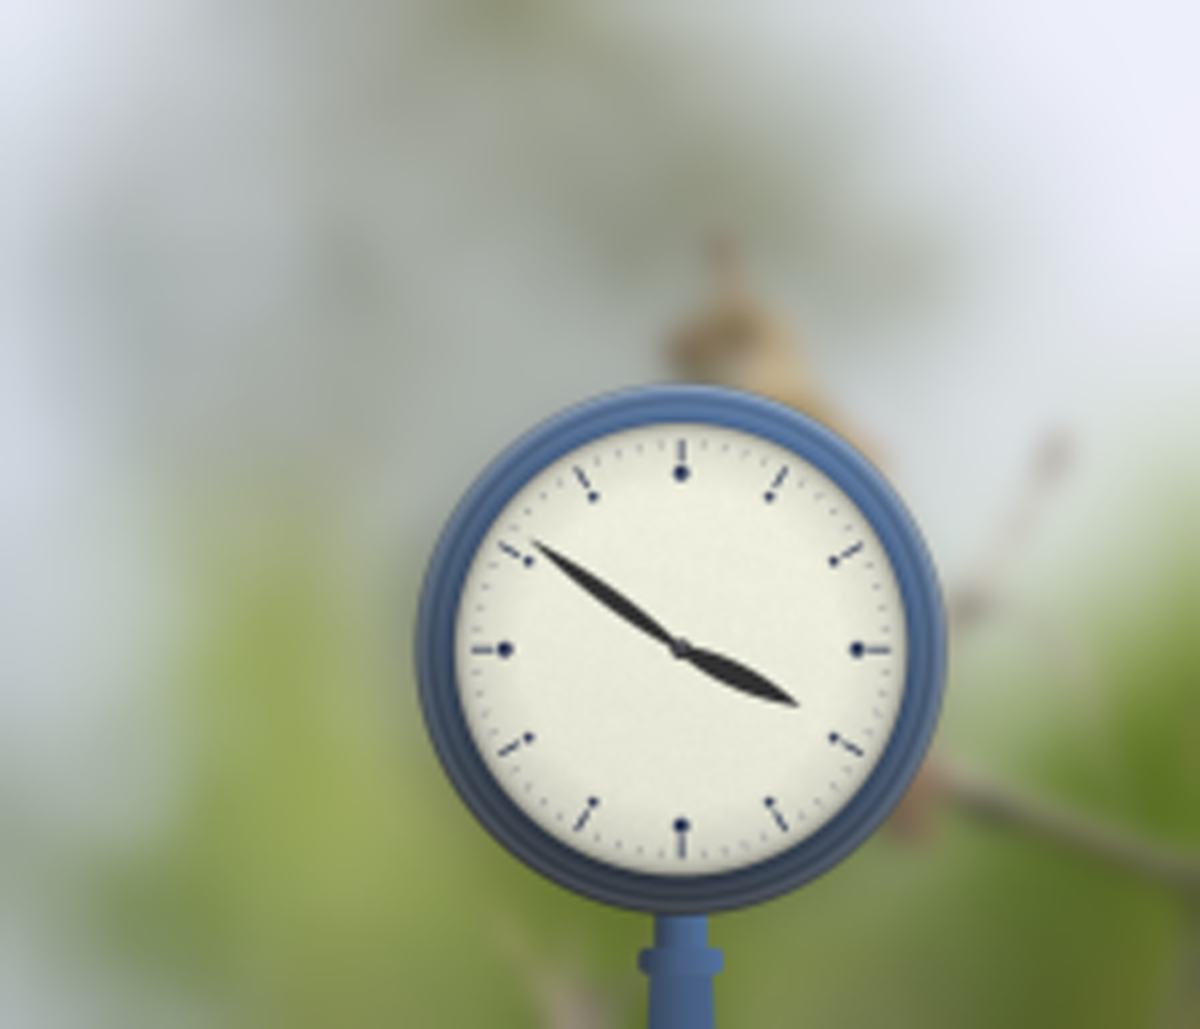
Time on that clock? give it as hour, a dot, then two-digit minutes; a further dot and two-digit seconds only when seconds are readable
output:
3.51
